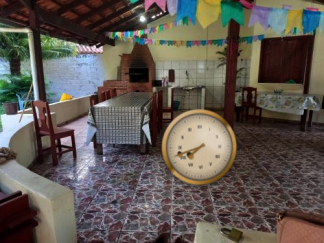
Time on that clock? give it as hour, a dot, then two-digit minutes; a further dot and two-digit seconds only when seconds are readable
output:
7.42
